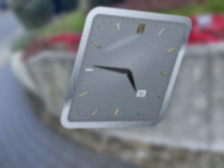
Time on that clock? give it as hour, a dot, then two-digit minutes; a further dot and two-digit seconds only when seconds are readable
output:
4.46
